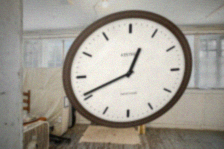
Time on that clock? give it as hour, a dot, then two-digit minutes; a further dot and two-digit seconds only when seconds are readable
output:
12.41
